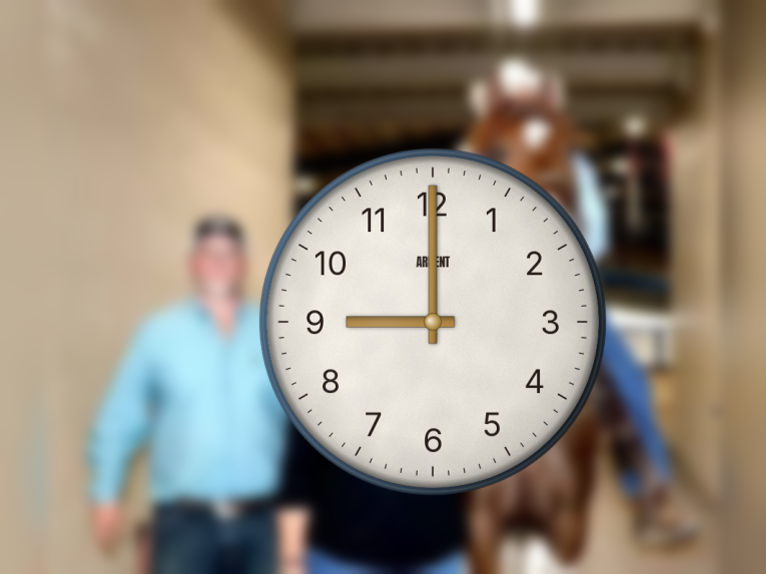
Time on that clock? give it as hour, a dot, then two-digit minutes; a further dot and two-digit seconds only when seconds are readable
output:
9.00
